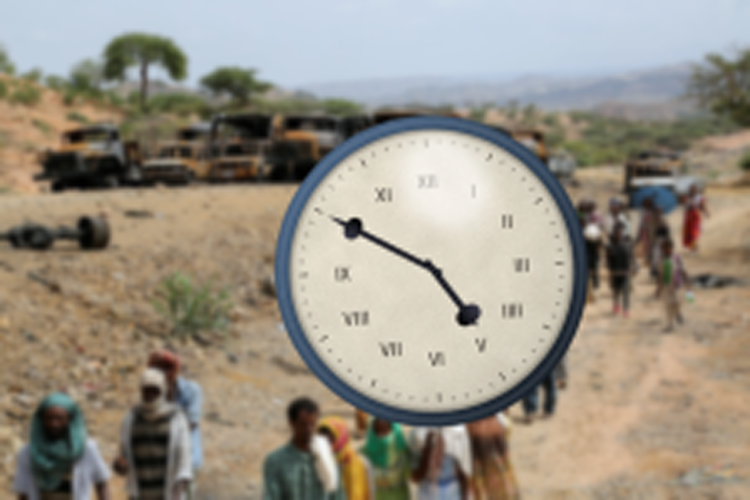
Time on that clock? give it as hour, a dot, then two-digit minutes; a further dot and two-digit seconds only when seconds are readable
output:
4.50
